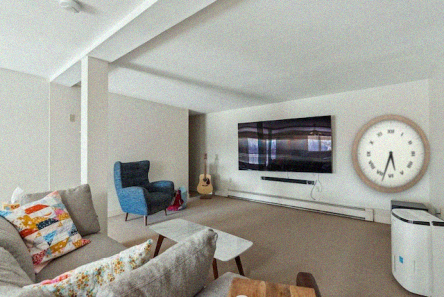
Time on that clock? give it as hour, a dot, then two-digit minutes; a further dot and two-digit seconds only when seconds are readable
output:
5.33
